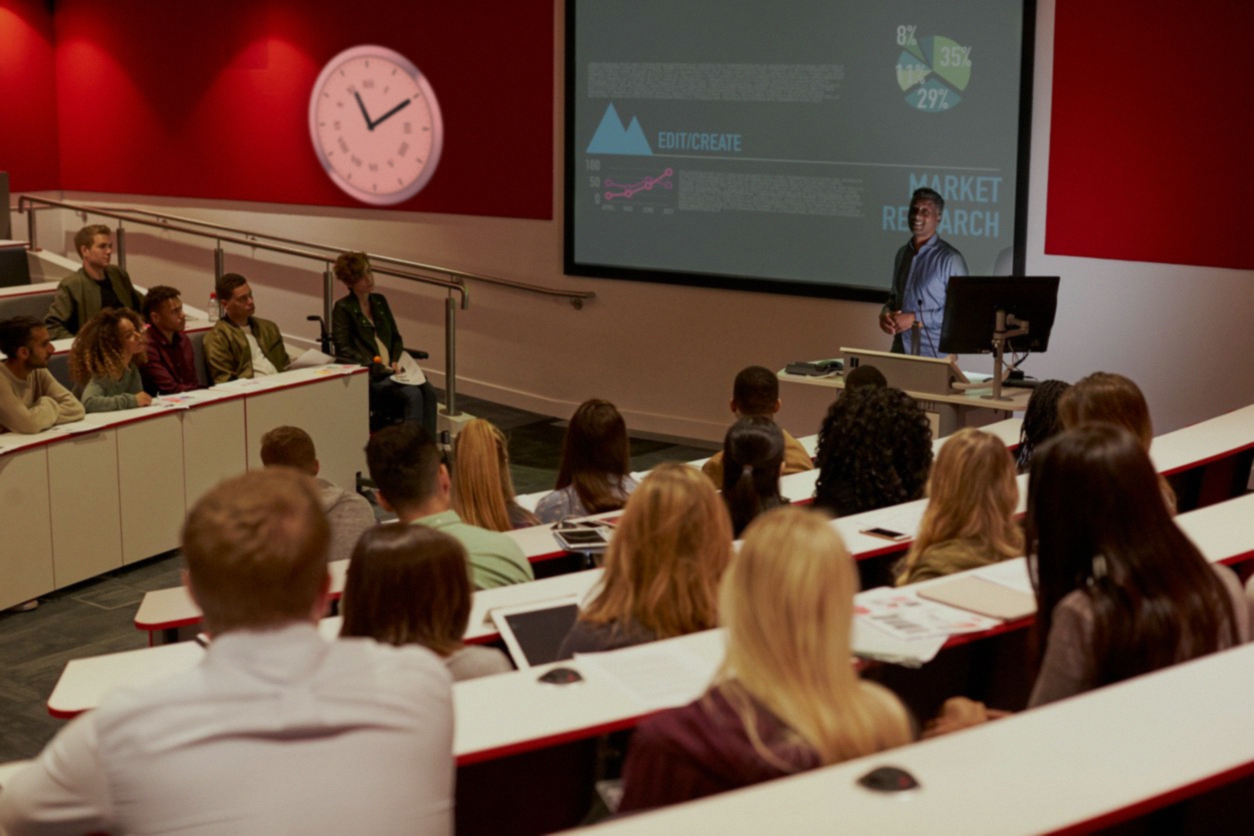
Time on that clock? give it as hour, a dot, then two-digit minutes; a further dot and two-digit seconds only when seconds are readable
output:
11.10
